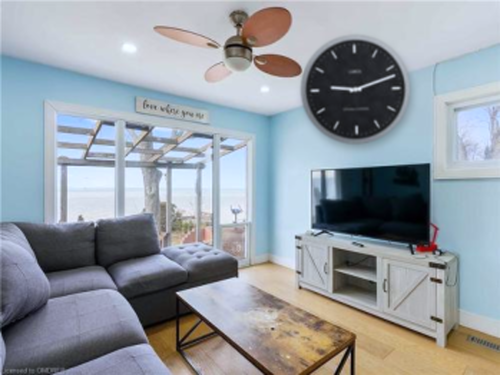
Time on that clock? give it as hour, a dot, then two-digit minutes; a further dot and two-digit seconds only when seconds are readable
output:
9.12
